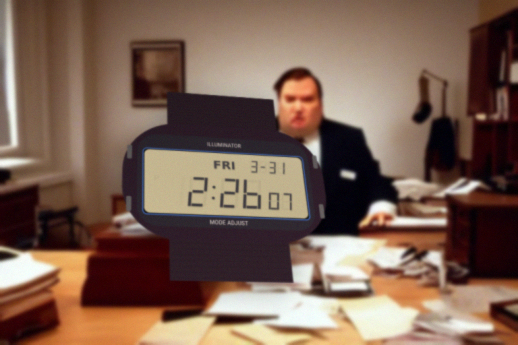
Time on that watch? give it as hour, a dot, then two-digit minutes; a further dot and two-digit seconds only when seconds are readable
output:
2.26.07
